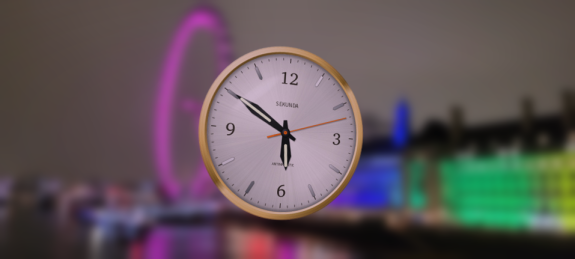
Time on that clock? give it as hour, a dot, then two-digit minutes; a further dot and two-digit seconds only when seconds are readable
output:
5.50.12
